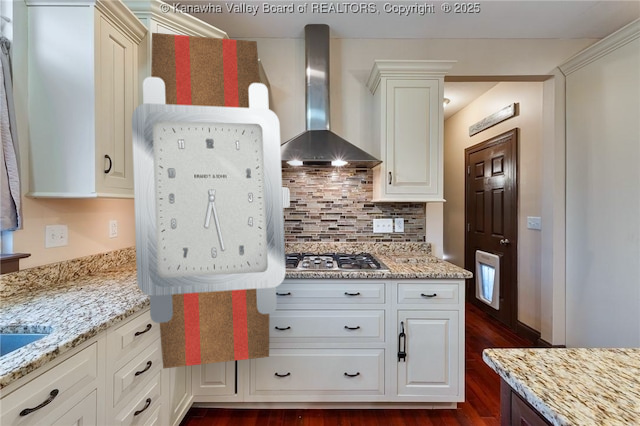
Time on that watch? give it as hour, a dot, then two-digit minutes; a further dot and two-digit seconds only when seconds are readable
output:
6.28
